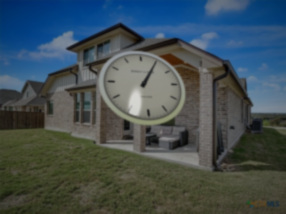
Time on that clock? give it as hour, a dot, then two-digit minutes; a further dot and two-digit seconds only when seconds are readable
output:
1.05
